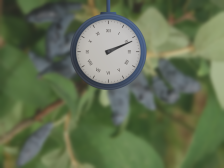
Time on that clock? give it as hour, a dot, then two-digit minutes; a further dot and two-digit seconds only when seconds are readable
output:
2.11
